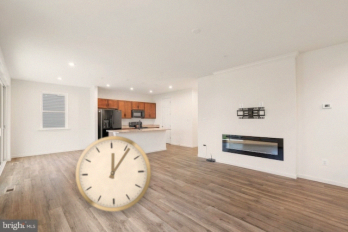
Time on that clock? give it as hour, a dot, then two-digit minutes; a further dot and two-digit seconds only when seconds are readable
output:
12.06
